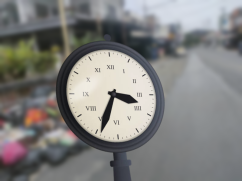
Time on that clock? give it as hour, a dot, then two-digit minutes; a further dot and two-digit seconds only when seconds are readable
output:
3.34
